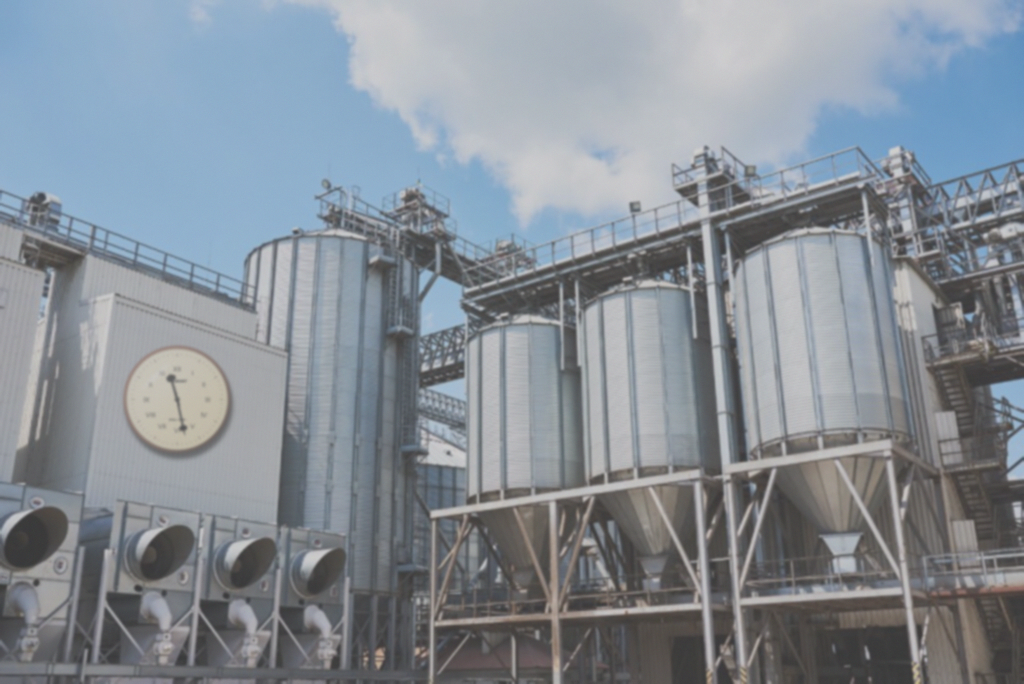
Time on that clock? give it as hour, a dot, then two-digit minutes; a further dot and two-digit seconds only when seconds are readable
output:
11.28
